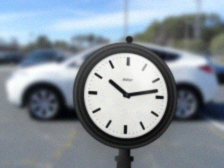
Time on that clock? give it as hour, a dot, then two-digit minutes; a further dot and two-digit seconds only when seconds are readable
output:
10.13
